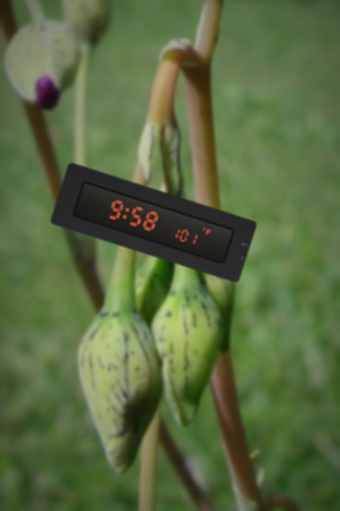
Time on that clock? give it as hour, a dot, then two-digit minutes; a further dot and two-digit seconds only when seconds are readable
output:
9.58
